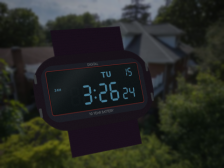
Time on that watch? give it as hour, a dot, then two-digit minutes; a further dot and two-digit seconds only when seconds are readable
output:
3.26.24
